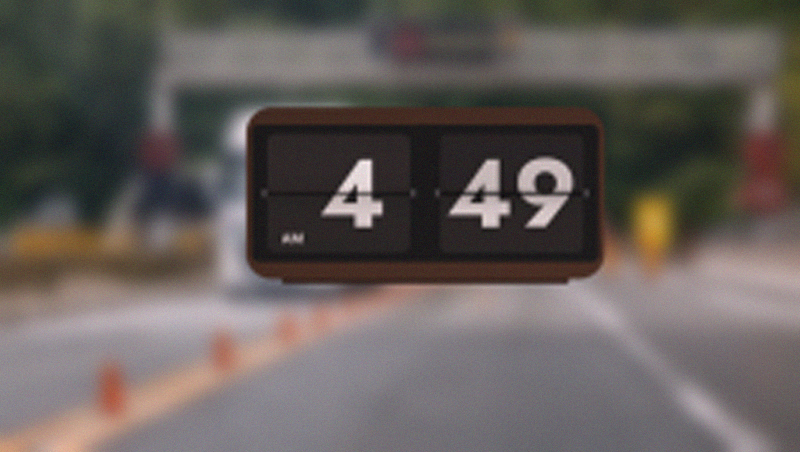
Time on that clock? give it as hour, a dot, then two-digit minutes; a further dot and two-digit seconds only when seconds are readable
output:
4.49
